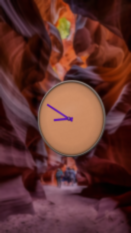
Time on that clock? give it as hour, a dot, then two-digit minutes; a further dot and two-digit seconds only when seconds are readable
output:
8.50
